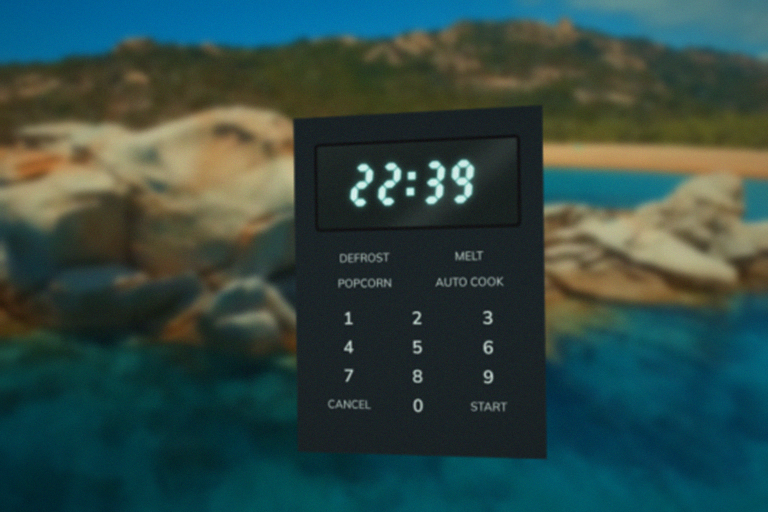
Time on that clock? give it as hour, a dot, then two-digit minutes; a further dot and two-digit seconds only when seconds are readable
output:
22.39
